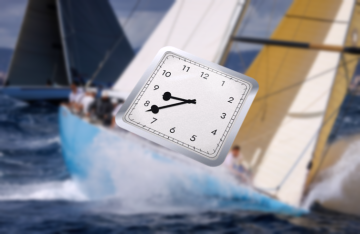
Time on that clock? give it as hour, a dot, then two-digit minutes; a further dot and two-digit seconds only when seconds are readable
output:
8.38
